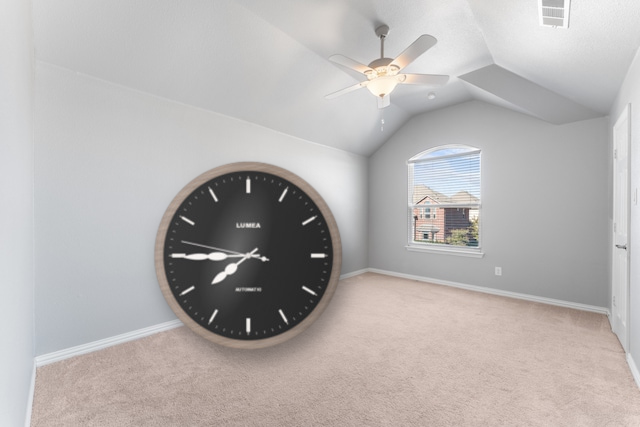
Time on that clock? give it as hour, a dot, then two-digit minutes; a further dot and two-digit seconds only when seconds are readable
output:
7.44.47
